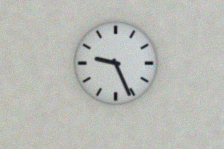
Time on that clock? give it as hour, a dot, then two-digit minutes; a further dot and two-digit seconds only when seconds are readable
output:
9.26
